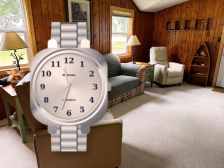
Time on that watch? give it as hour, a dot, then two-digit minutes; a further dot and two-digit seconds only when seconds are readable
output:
11.33
